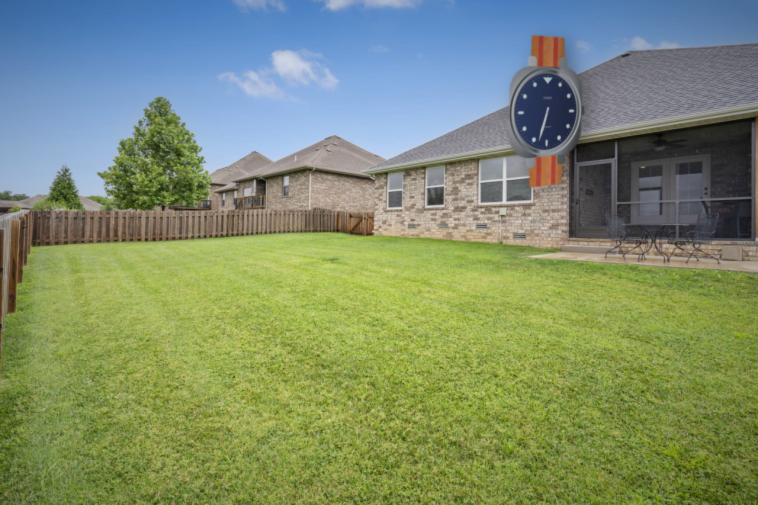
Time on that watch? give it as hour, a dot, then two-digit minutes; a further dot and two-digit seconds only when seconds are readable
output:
6.33
